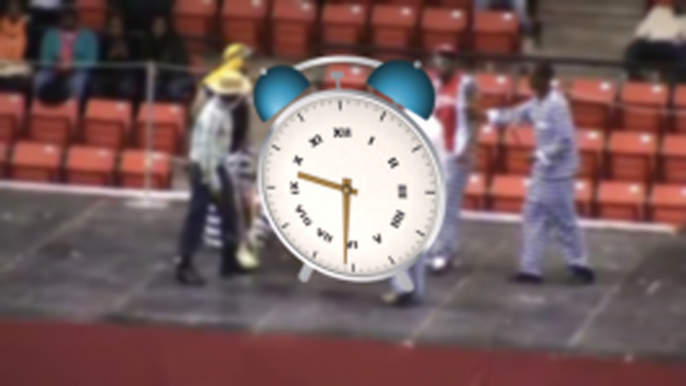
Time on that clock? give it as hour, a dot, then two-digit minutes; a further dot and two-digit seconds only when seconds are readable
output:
9.31
